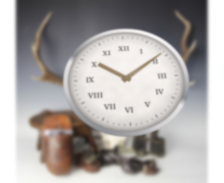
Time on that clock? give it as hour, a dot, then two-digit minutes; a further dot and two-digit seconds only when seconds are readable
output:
10.09
